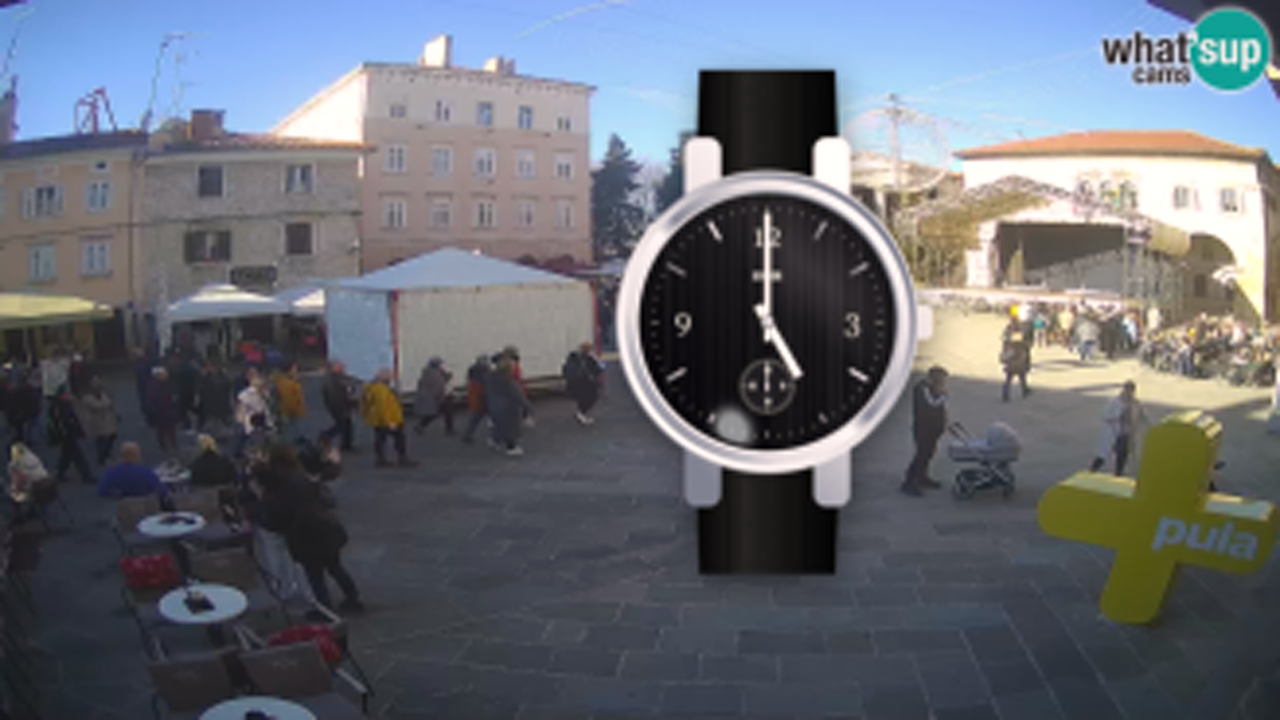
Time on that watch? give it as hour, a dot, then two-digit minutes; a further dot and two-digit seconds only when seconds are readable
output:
5.00
